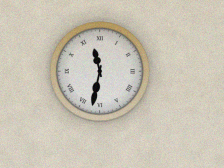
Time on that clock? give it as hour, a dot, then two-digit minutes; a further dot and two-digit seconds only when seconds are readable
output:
11.32
